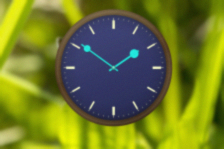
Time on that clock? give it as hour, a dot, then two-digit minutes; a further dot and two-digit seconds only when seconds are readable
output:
1.51
